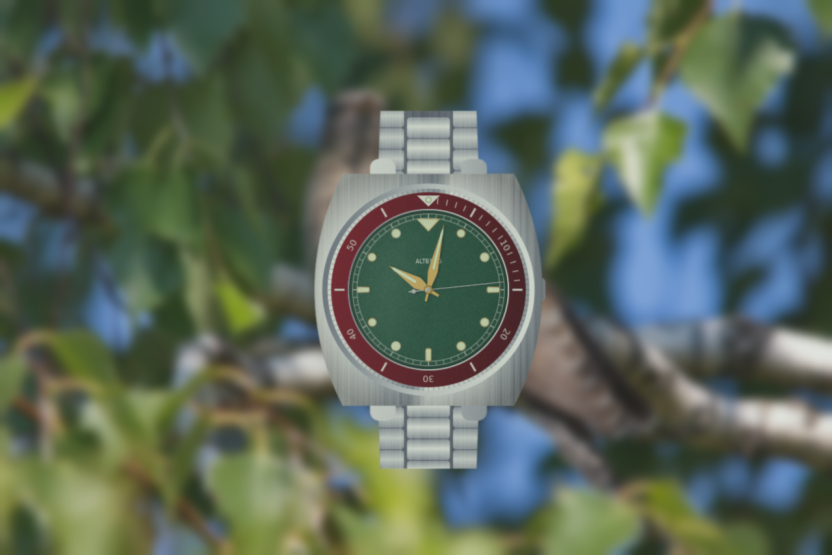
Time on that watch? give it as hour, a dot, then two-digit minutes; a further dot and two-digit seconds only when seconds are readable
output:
10.02.14
